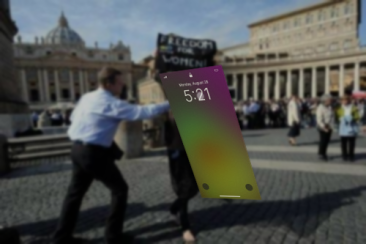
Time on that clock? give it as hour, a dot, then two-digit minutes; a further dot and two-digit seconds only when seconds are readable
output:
5.21
